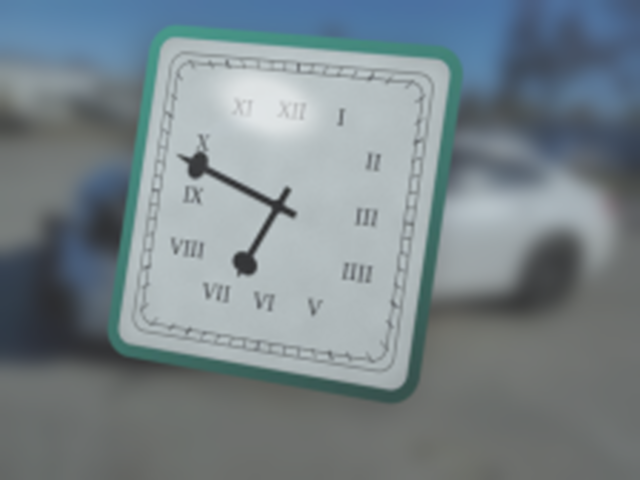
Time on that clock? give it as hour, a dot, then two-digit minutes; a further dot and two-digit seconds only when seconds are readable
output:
6.48
